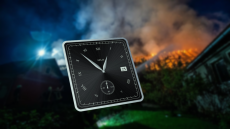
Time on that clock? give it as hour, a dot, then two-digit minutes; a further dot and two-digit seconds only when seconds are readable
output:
12.53
